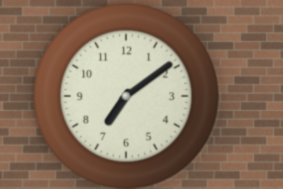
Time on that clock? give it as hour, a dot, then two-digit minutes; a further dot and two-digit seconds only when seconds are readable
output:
7.09
